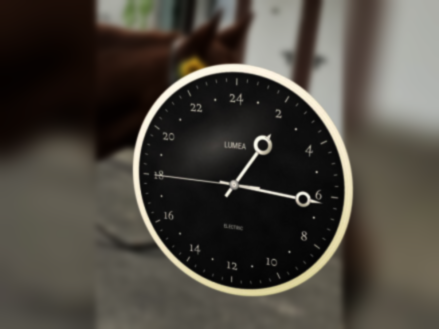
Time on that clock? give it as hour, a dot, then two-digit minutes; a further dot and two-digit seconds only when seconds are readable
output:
2.15.45
